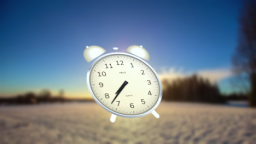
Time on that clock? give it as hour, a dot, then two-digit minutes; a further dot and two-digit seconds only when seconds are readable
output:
7.37
